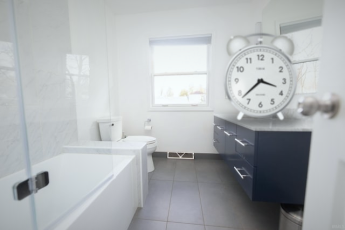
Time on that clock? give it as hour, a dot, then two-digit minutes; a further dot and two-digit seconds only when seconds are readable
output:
3.38
